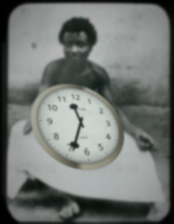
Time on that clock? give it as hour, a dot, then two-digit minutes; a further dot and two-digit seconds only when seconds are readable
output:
11.34
